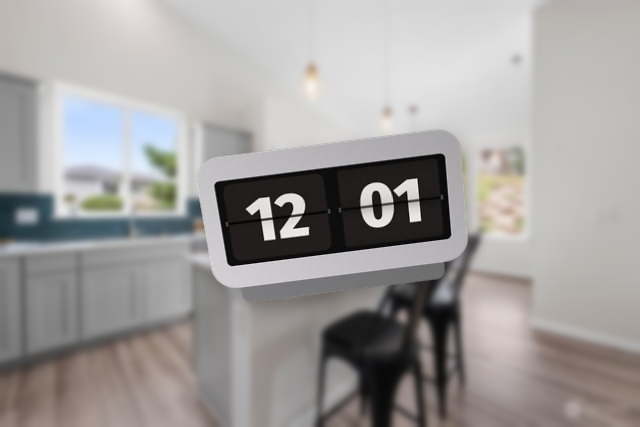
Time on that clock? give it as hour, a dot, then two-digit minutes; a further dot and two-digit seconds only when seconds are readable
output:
12.01
